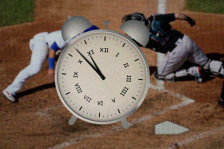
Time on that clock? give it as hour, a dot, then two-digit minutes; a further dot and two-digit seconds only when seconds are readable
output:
10.52
